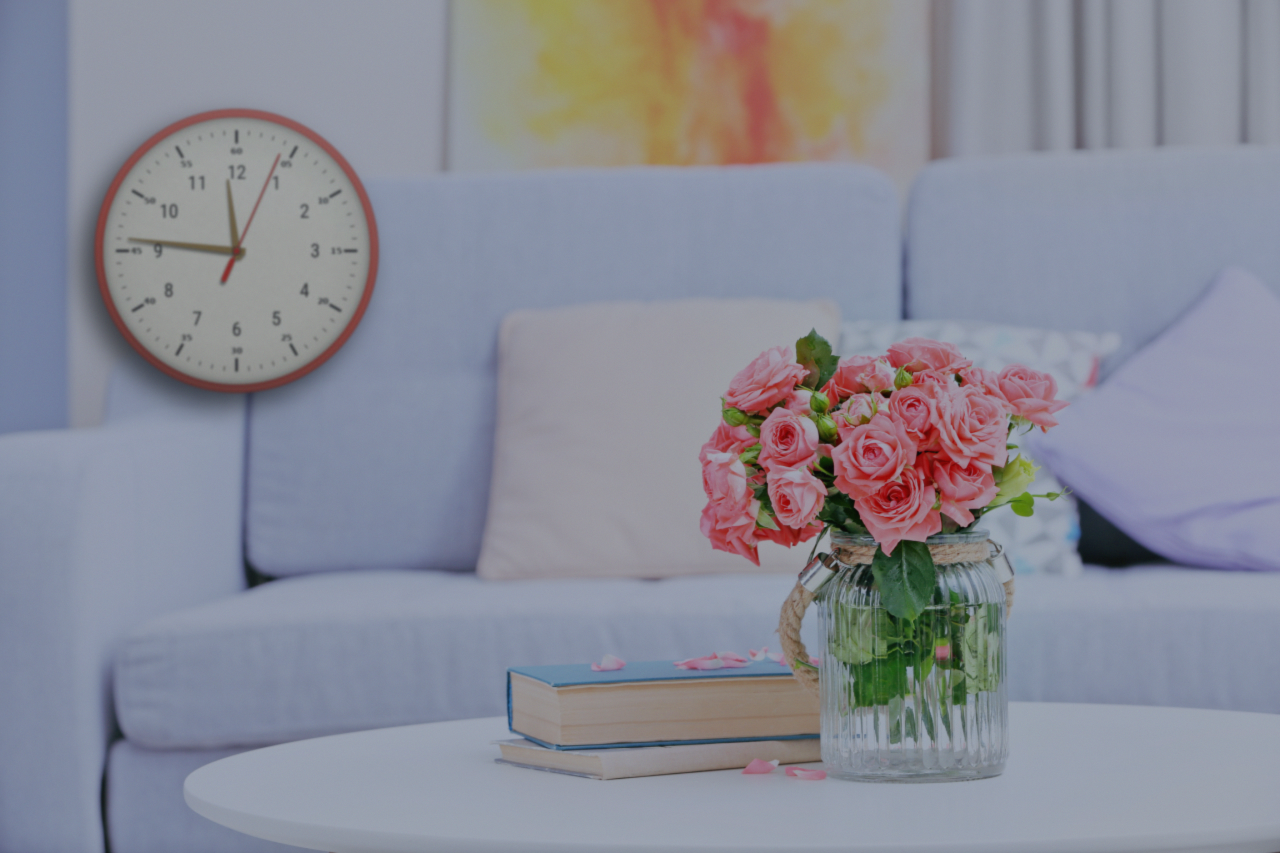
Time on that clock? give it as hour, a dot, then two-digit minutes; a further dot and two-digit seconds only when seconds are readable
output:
11.46.04
